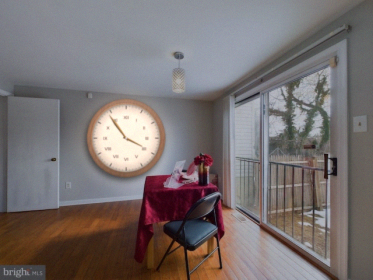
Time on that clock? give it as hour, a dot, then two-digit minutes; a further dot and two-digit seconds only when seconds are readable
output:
3.54
